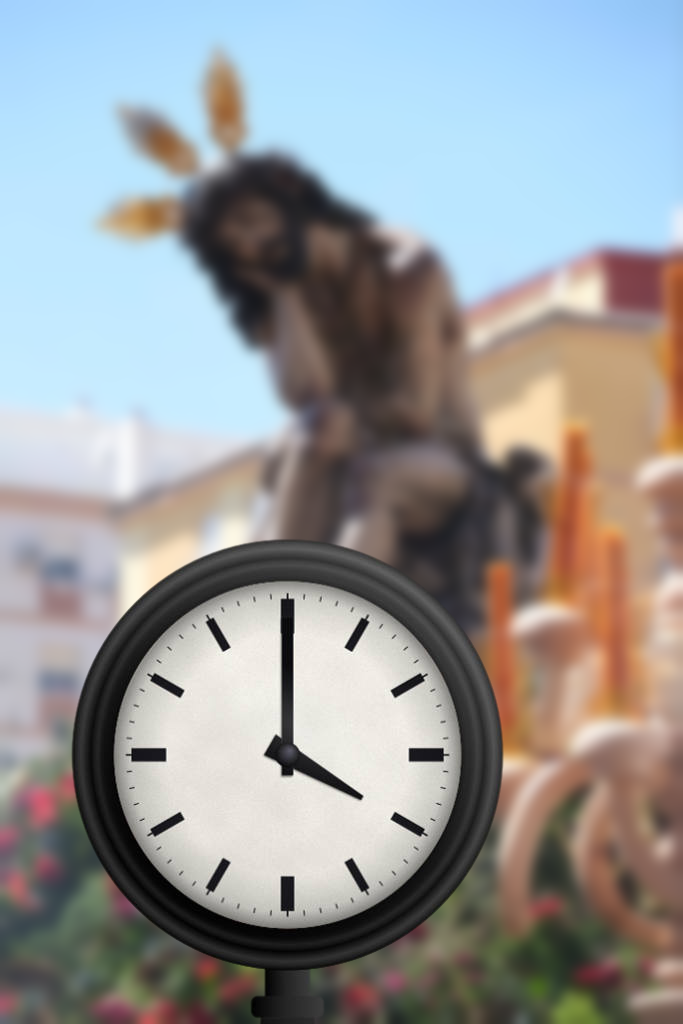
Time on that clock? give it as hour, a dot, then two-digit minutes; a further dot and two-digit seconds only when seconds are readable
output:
4.00
